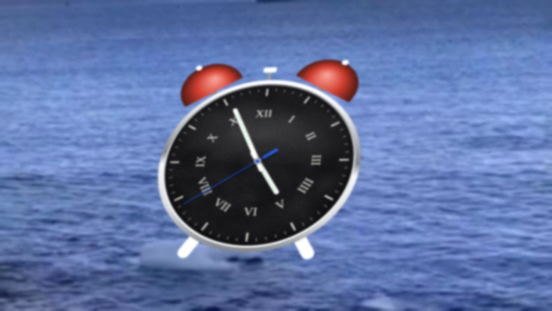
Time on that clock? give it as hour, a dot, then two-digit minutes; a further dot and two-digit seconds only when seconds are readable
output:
4.55.39
